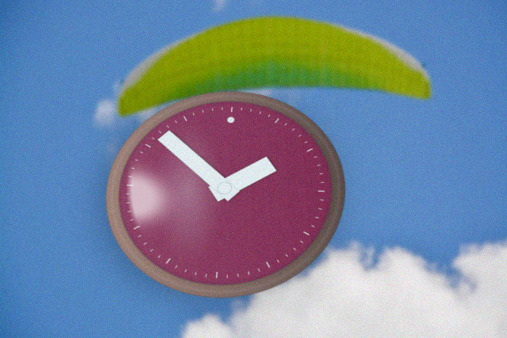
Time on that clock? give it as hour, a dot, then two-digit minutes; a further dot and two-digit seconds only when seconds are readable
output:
1.52
